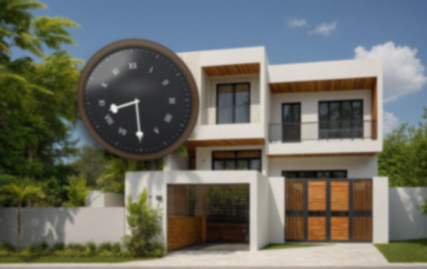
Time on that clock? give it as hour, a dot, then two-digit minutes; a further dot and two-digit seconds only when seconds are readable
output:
8.30
